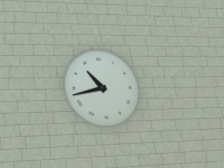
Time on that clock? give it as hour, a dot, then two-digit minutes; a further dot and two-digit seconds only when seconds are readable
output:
10.43
